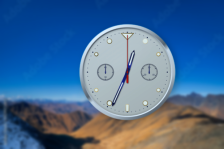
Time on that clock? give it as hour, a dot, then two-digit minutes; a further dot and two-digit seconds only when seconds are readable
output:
12.34
